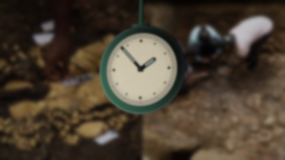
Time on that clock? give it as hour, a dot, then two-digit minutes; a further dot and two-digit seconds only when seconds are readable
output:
1.53
